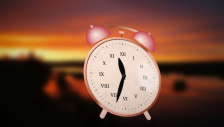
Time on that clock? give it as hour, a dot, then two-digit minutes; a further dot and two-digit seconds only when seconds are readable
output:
11.33
